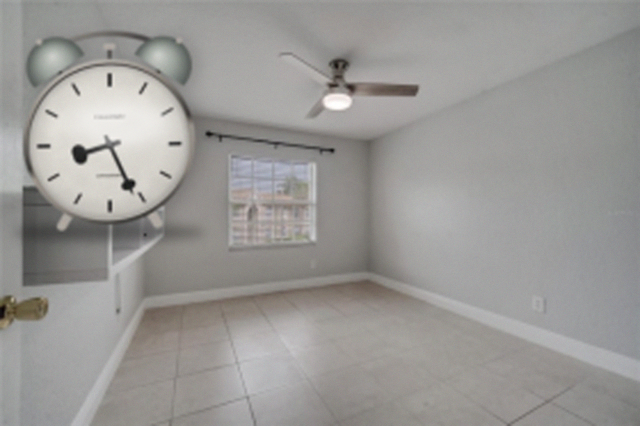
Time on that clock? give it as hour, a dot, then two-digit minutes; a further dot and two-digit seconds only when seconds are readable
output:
8.26
